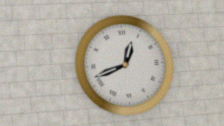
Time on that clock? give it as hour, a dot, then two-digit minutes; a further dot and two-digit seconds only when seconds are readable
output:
12.42
